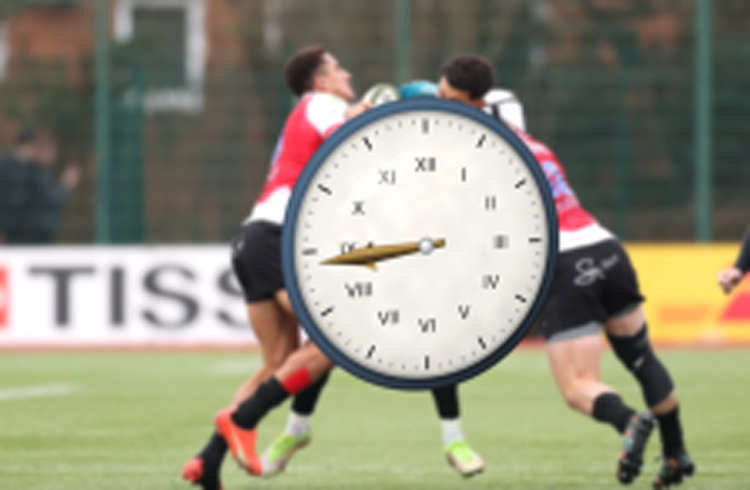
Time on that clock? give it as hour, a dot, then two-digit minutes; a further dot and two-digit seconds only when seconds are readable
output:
8.44
